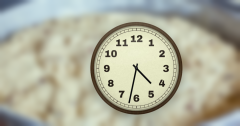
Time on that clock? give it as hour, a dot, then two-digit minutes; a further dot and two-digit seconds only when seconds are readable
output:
4.32
